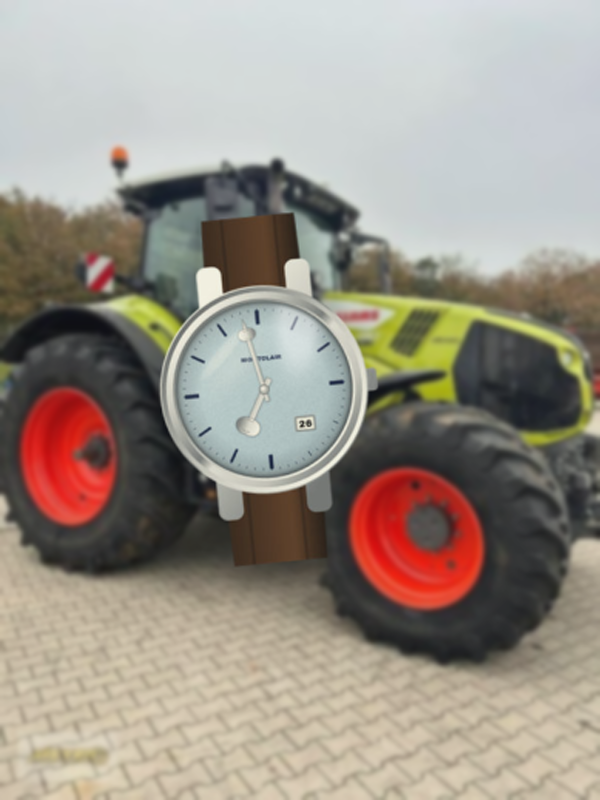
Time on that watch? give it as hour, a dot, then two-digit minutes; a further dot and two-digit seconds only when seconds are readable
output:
6.58
